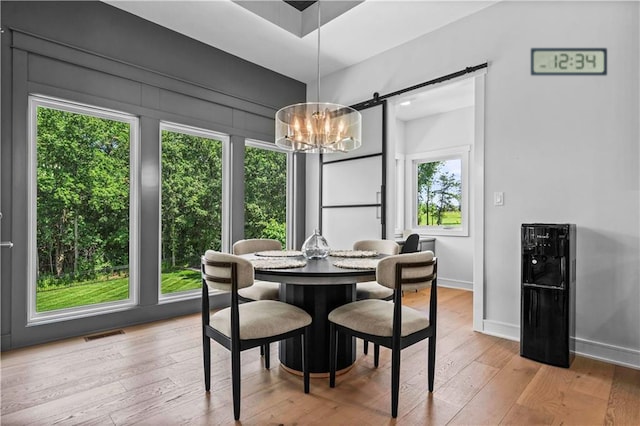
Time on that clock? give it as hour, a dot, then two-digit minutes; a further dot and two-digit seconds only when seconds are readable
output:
12.34
